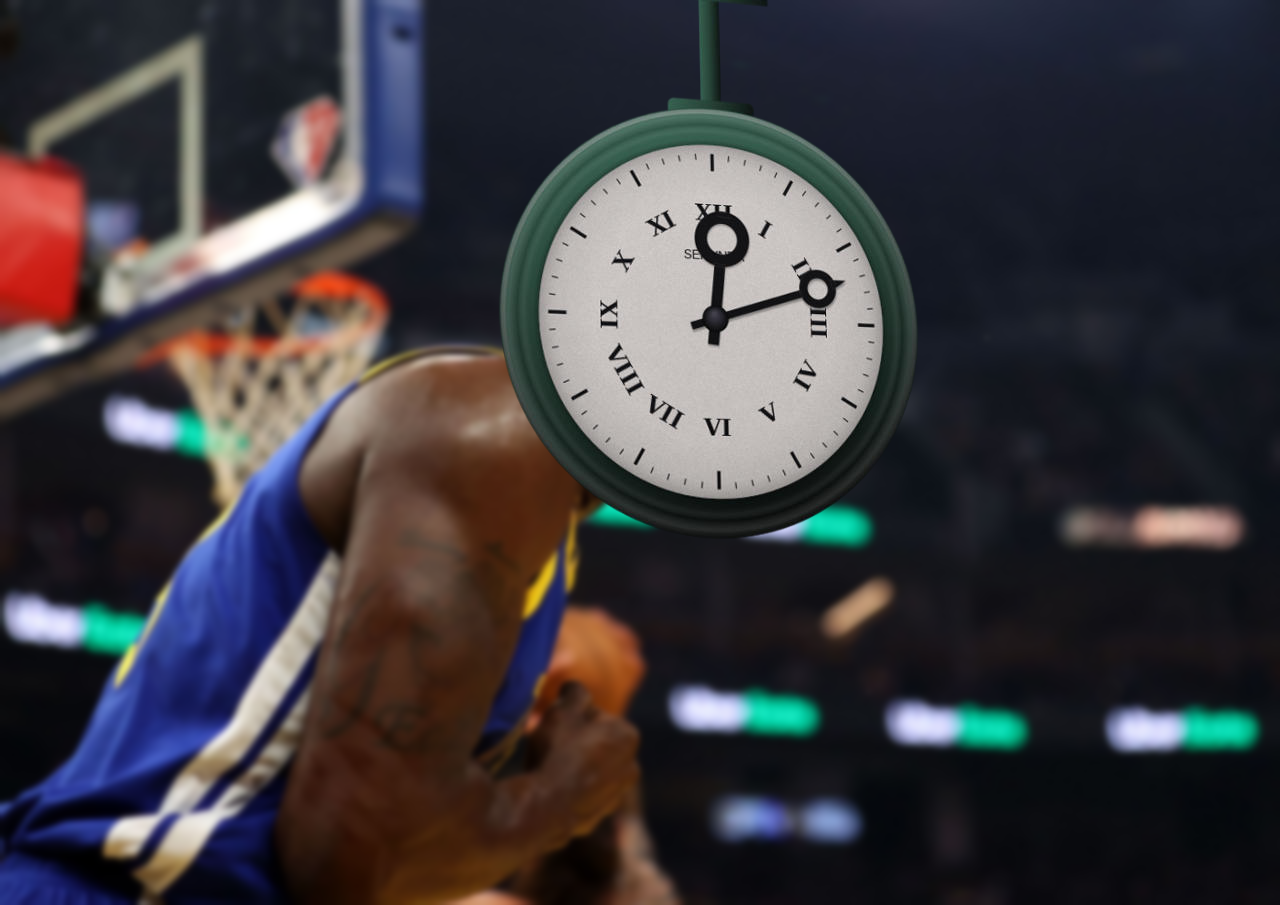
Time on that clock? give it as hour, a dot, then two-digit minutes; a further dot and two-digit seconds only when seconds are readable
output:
12.12
